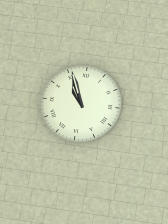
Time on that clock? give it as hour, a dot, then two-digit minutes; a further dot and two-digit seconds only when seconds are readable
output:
10.56
